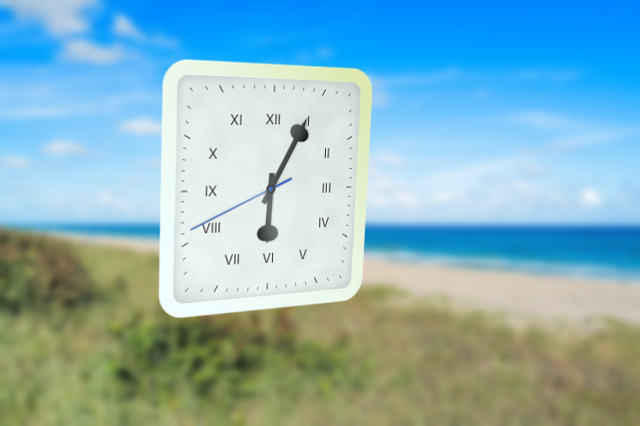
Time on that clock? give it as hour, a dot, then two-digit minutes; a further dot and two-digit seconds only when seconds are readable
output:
6.04.41
